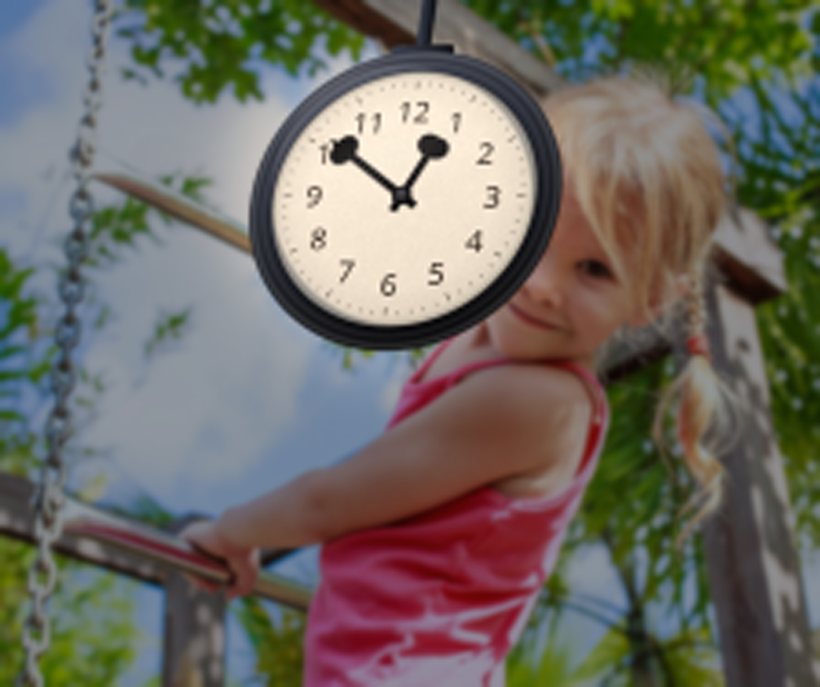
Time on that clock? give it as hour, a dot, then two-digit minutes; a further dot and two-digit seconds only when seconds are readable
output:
12.51
